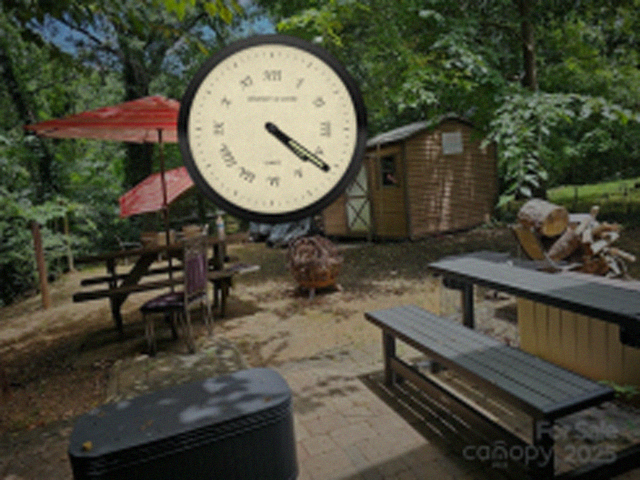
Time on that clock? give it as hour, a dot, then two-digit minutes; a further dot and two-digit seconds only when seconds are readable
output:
4.21
